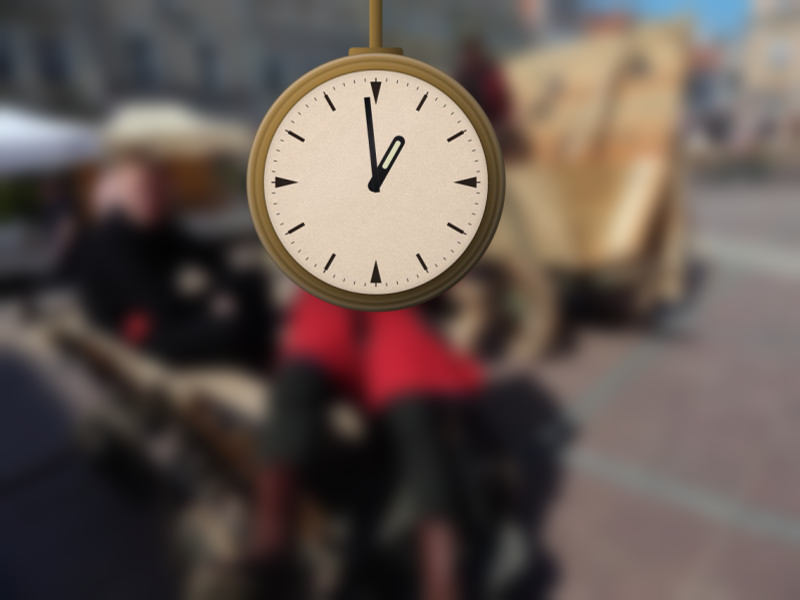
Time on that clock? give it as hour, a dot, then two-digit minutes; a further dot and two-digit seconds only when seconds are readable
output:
12.59
